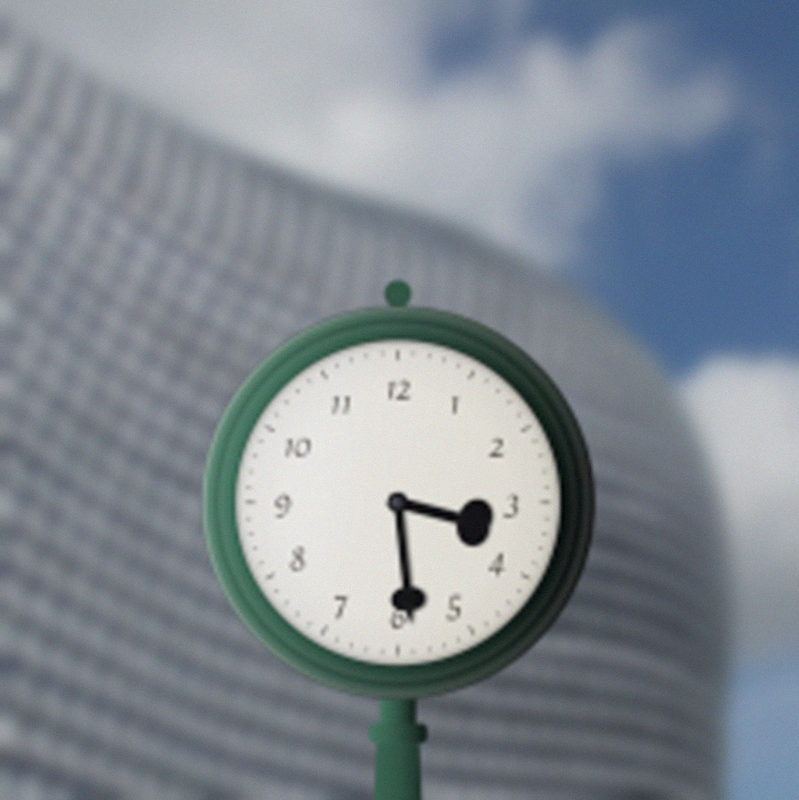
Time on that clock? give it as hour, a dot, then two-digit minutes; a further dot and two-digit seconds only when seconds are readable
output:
3.29
